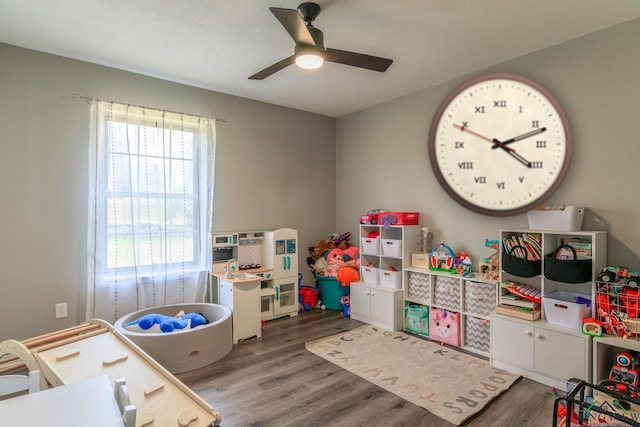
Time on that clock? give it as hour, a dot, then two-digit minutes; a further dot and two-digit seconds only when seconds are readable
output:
4.11.49
